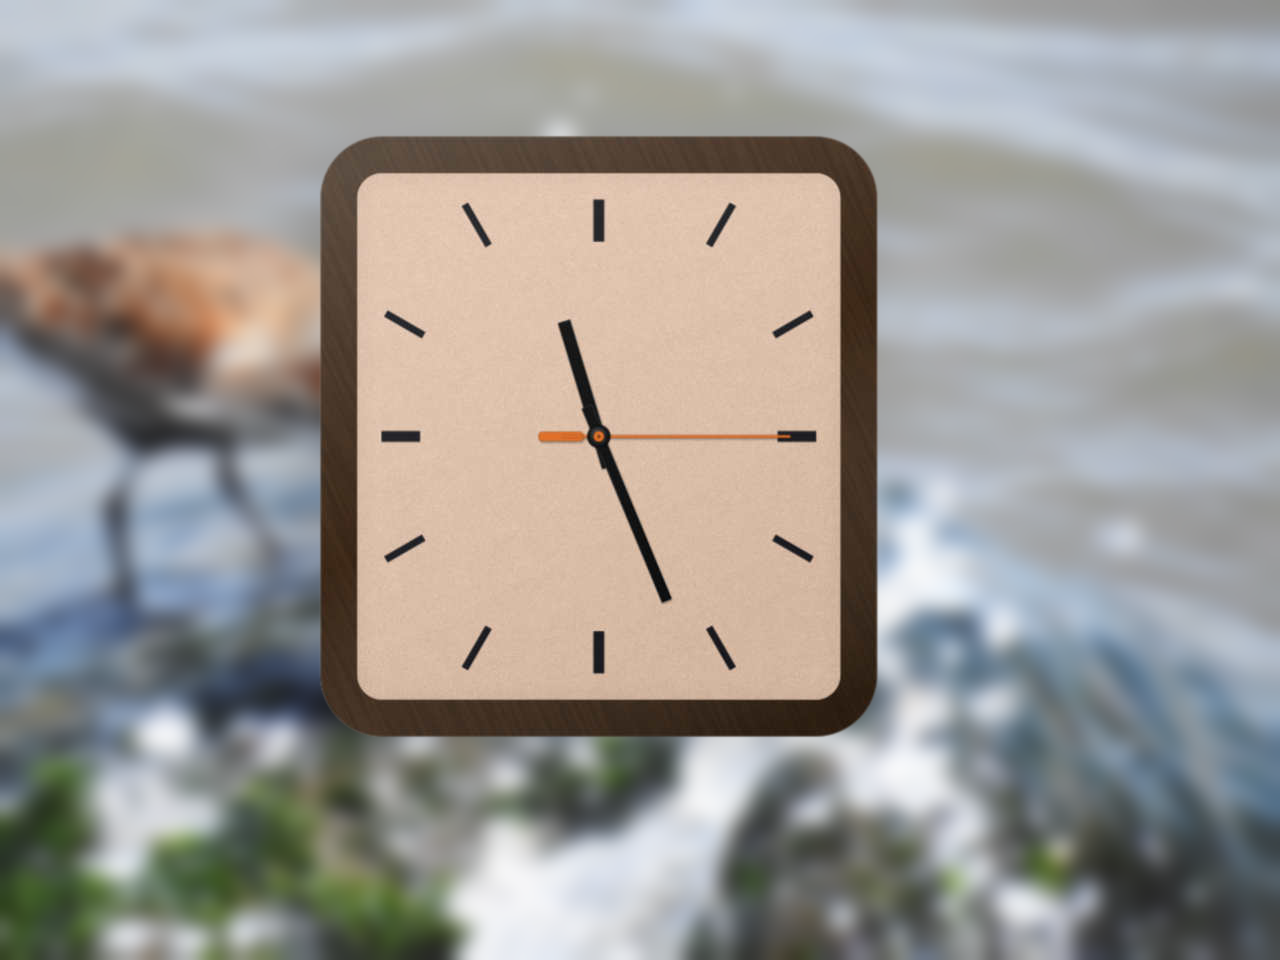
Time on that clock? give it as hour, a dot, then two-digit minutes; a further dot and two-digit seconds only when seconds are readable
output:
11.26.15
